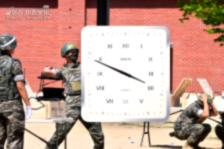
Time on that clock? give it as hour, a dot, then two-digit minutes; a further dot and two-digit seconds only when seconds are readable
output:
3.49
